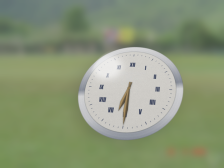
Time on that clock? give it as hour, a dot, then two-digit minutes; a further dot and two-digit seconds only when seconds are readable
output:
6.30
